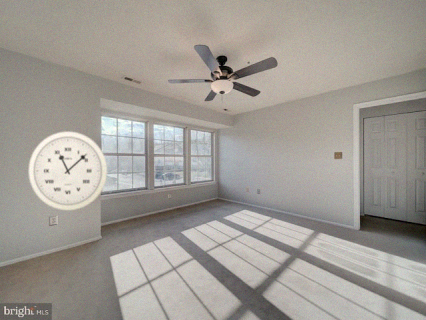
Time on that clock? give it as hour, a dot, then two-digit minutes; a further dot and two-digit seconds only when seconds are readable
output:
11.08
